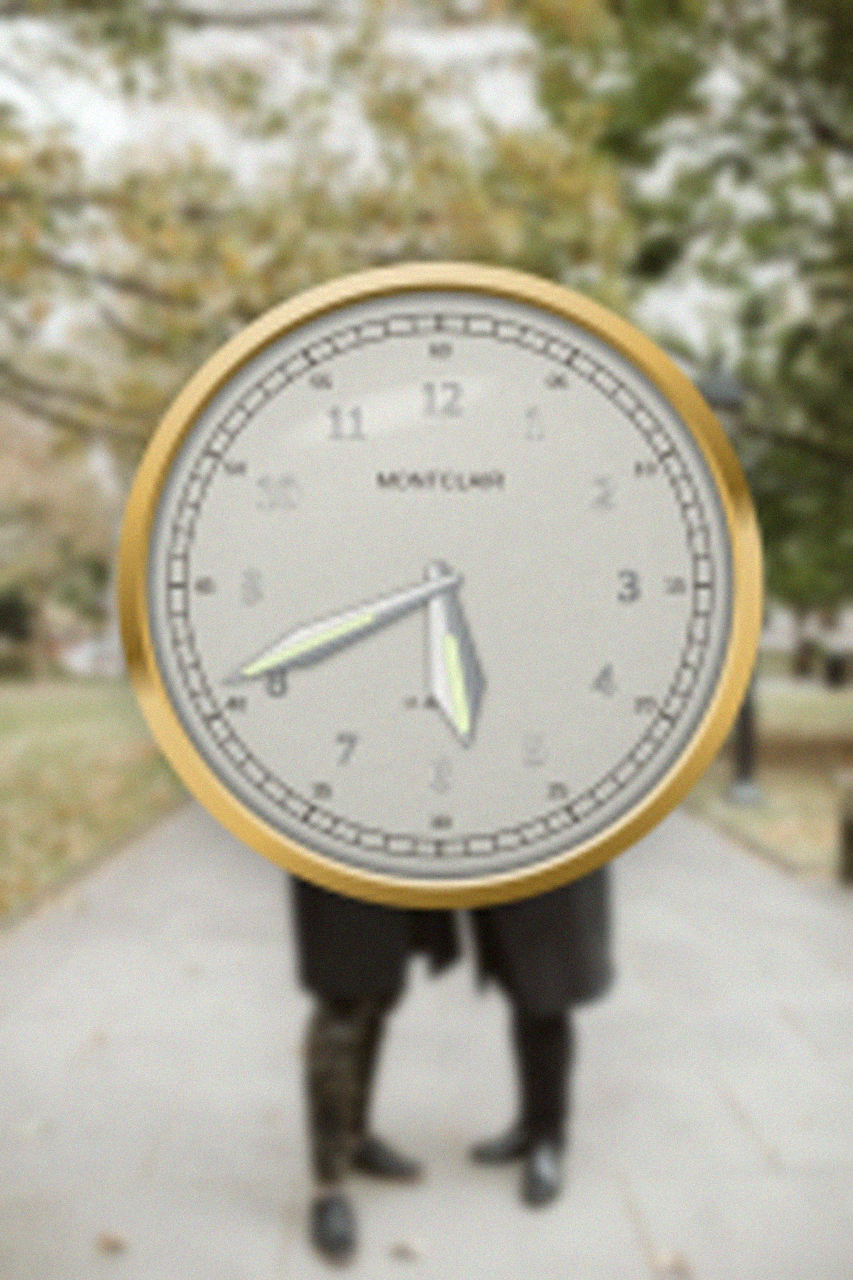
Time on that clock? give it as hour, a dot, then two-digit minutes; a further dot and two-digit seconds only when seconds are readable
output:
5.41
